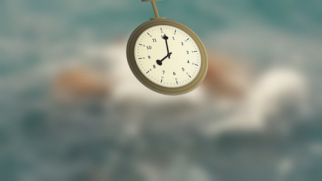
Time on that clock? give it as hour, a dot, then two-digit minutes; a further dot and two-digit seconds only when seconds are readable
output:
8.01
